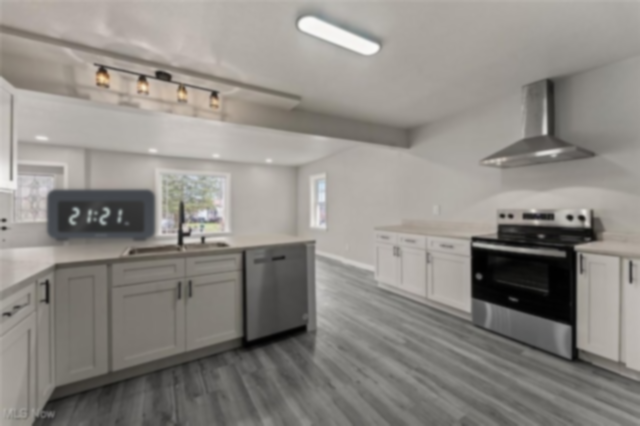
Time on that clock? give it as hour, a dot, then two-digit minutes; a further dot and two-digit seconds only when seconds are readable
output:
21.21
